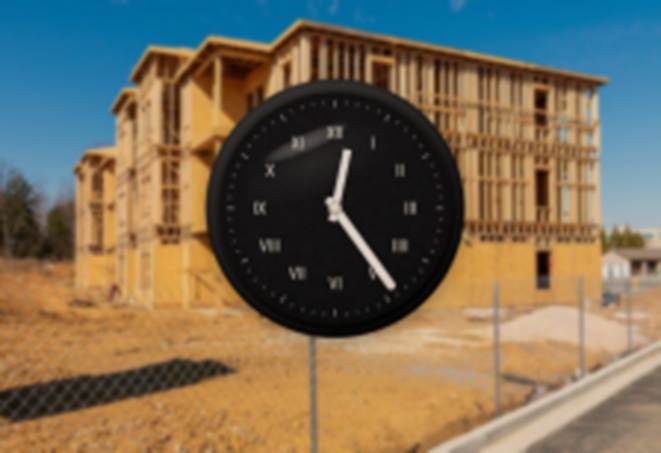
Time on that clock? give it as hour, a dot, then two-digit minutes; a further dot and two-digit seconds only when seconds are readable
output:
12.24
